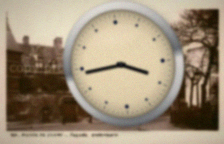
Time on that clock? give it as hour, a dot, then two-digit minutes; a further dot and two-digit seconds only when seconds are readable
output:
3.44
